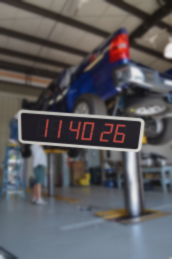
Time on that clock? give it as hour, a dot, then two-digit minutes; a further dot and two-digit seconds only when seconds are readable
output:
11.40.26
